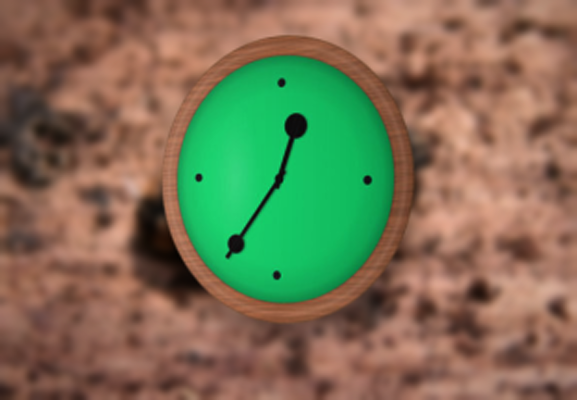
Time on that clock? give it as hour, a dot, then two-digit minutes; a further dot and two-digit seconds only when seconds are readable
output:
12.36
